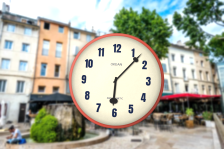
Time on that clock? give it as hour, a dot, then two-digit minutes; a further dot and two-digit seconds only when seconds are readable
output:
6.07
